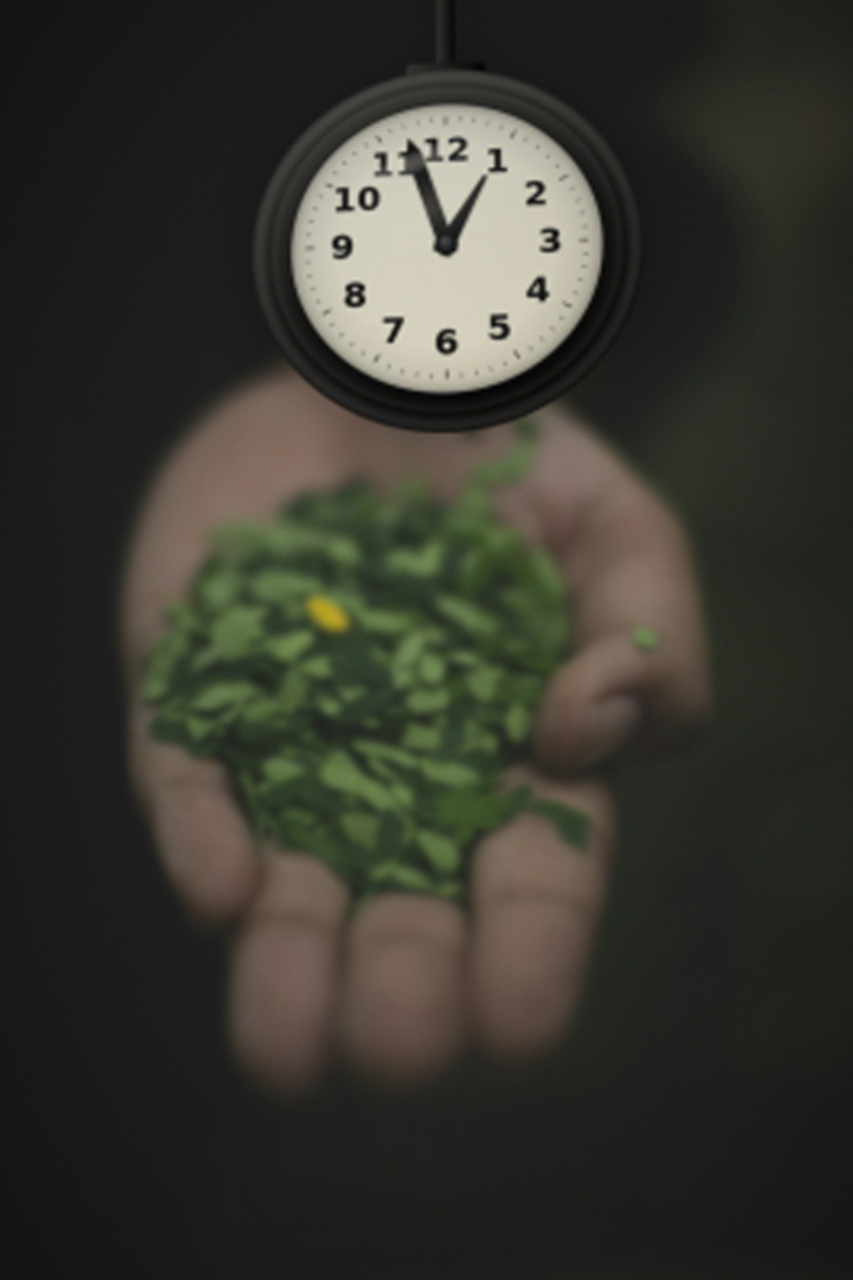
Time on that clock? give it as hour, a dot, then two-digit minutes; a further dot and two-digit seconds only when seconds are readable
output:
12.57
